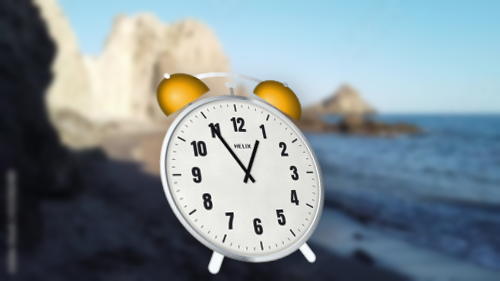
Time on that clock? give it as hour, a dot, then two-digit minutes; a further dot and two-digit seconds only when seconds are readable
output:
12.55
